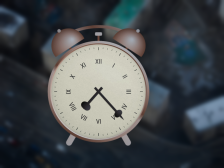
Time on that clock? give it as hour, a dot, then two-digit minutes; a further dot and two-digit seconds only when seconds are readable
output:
7.23
